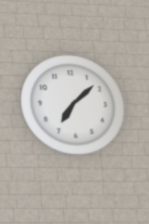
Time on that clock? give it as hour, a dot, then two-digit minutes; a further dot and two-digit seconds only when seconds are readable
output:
7.08
